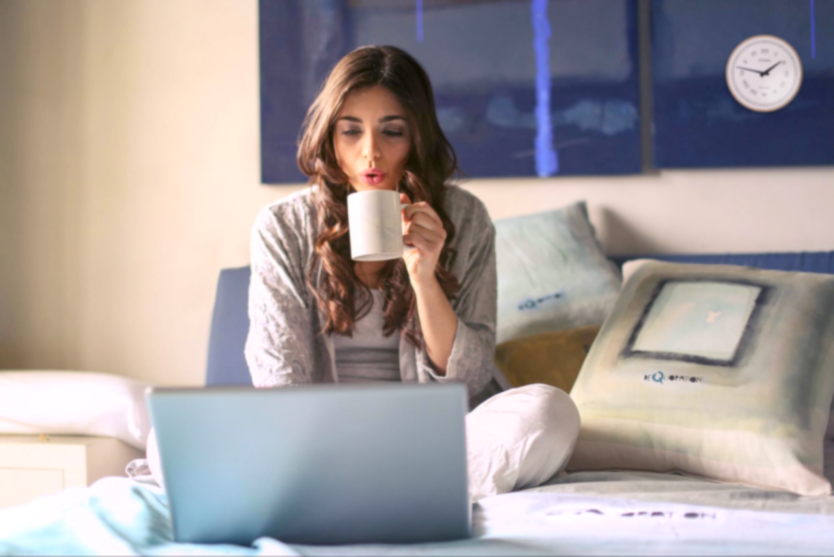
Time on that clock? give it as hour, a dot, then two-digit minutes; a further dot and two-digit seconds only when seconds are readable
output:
1.47
